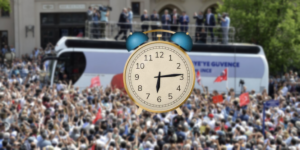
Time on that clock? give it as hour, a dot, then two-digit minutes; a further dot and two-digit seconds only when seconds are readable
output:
6.14
